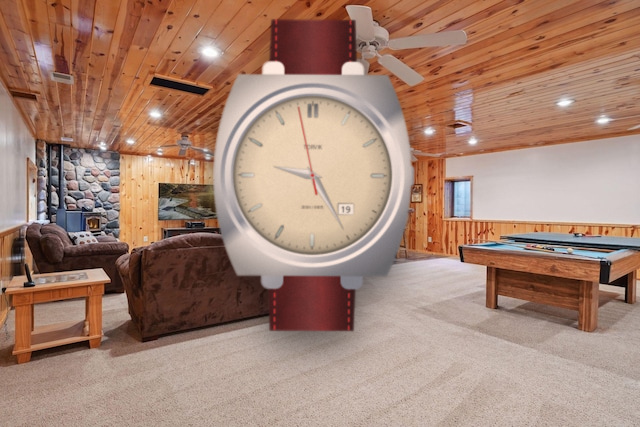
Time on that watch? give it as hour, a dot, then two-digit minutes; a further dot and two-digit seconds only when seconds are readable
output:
9.24.58
